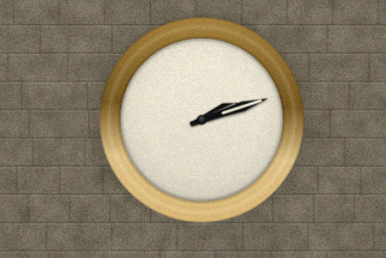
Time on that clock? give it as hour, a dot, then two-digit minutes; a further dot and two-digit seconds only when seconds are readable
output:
2.12
